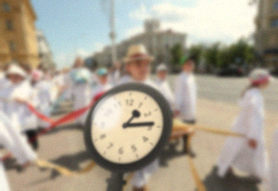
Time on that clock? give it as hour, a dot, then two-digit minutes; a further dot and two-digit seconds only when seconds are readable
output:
1.14
